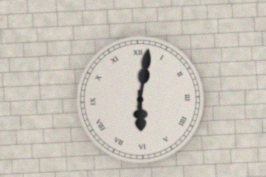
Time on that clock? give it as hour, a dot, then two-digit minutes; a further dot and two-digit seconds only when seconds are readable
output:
6.02
